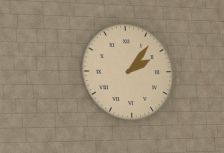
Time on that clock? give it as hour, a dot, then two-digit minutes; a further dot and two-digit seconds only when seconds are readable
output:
2.07
